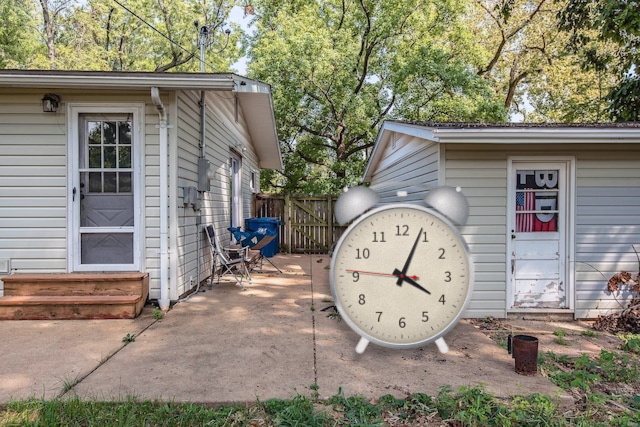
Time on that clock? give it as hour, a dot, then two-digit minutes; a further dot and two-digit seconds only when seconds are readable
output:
4.03.46
